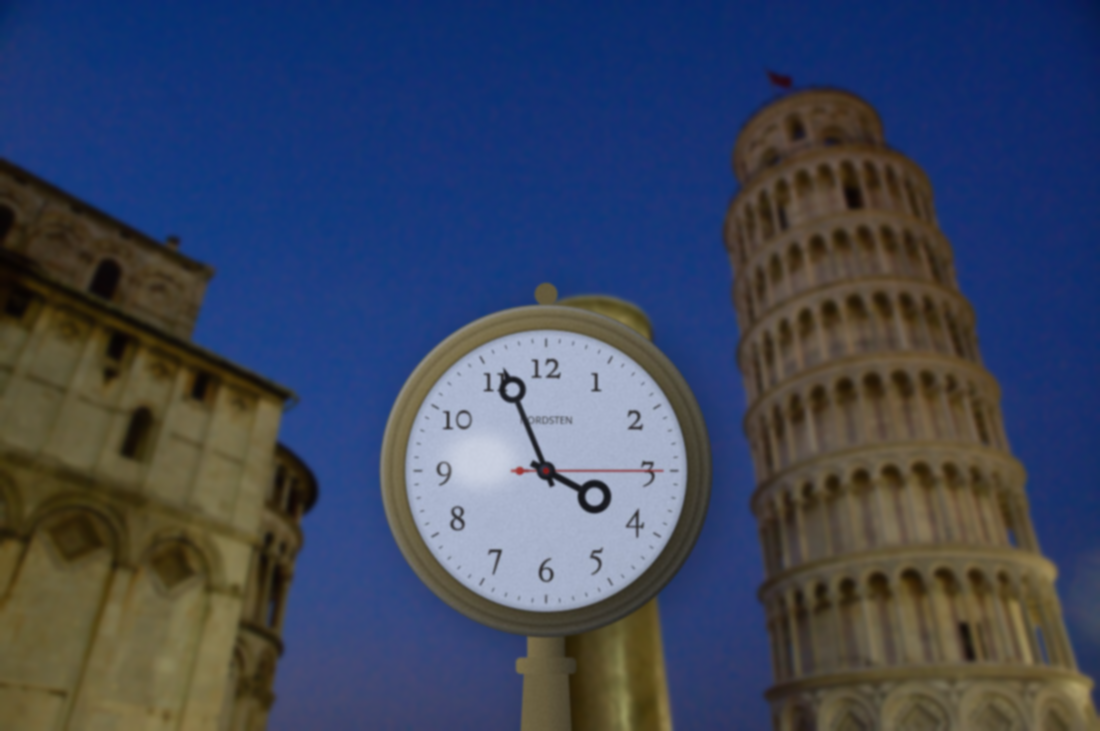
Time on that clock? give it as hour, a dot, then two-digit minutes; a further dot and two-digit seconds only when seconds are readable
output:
3.56.15
